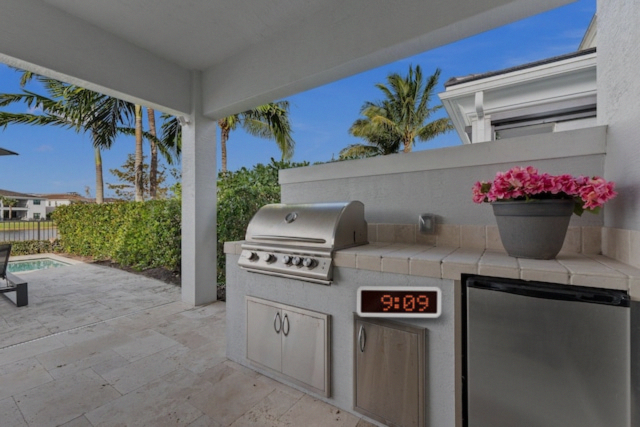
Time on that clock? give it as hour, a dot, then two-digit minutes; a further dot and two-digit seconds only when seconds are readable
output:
9.09
